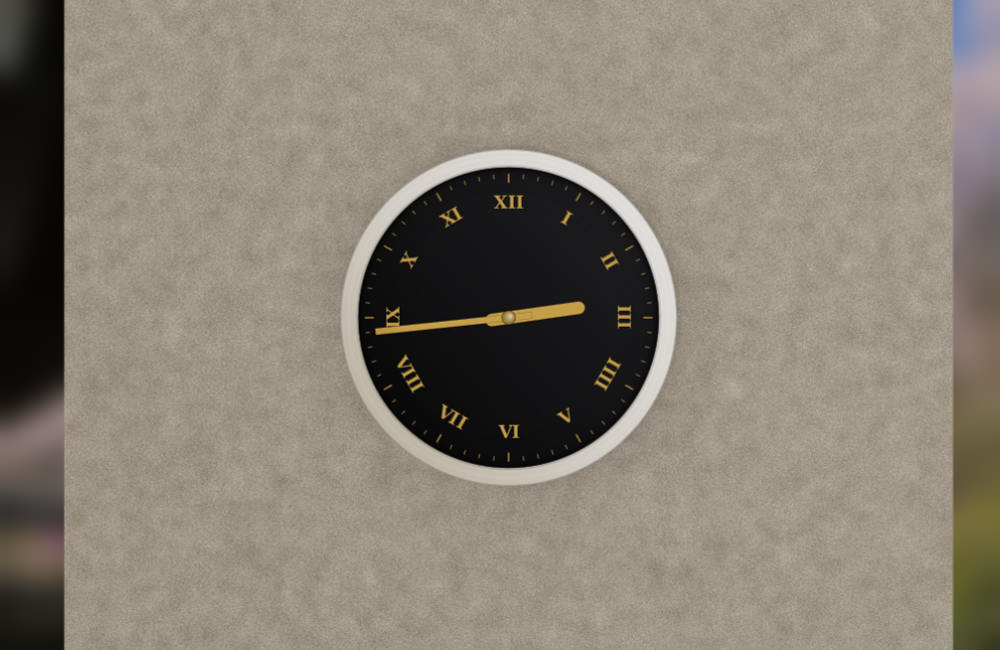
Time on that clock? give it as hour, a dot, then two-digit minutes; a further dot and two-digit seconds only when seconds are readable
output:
2.44
